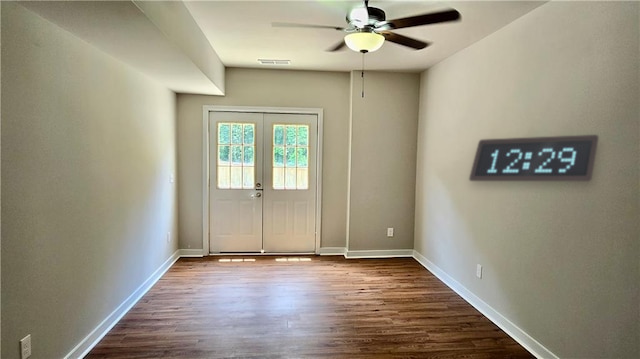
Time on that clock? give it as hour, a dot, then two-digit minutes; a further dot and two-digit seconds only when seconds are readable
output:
12.29
